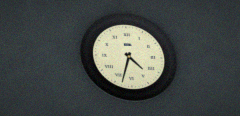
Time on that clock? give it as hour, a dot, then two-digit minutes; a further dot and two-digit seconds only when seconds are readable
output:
4.33
